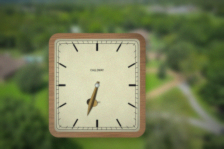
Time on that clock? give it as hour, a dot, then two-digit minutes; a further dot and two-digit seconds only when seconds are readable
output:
6.33
